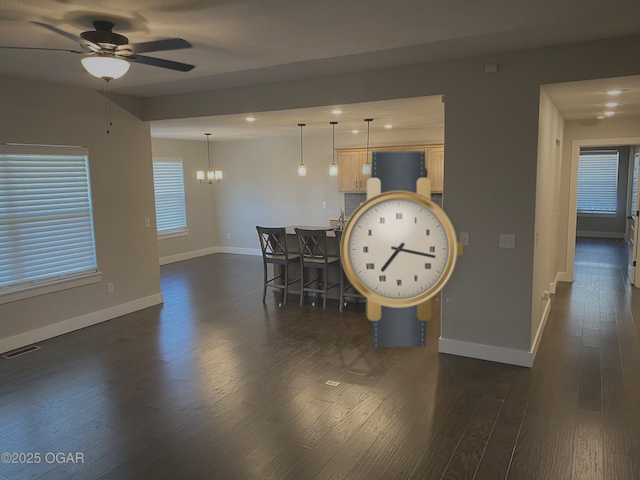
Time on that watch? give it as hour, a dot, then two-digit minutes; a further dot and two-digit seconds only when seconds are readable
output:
7.17
